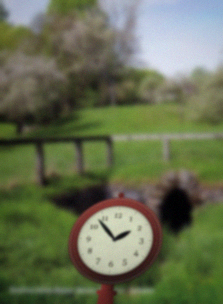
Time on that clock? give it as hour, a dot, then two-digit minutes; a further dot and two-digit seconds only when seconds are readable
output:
1.53
